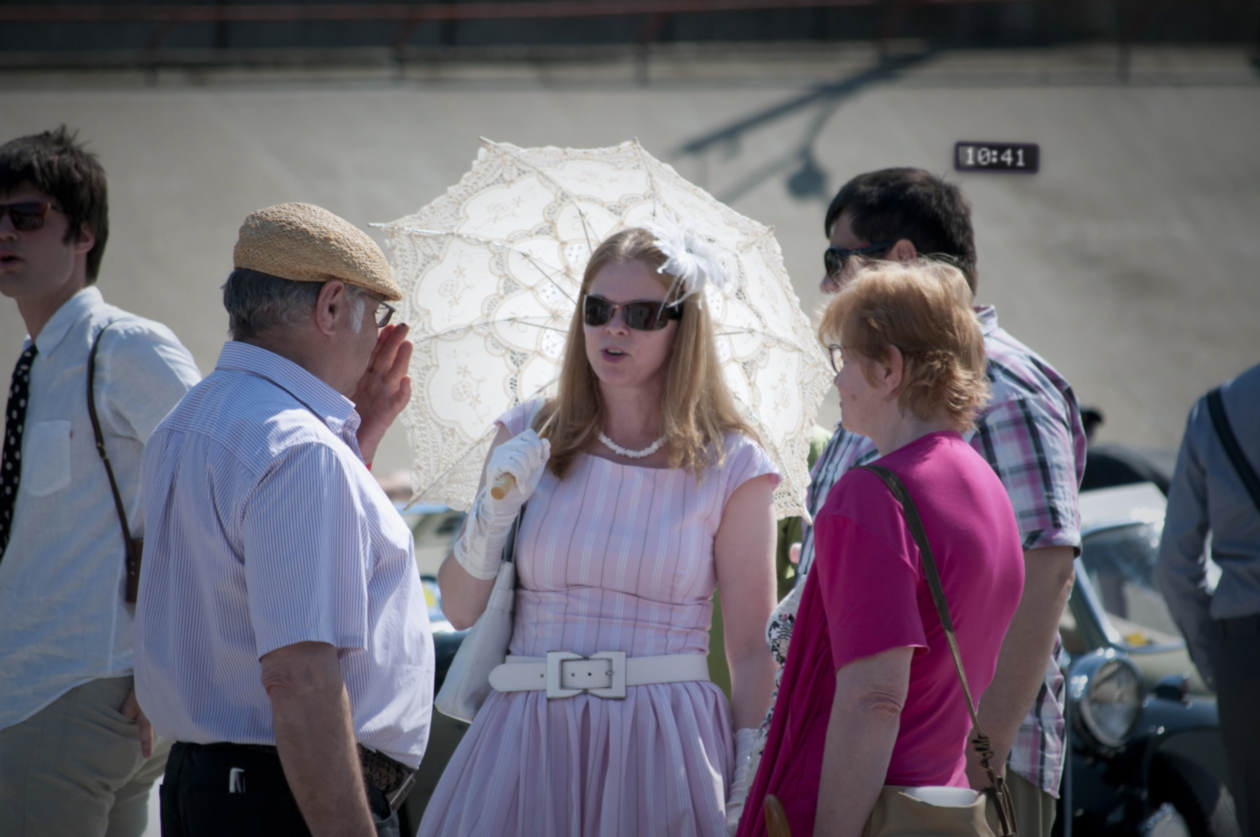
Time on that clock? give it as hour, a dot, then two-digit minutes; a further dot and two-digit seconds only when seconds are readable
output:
10.41
